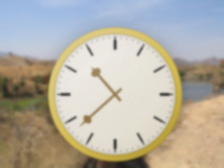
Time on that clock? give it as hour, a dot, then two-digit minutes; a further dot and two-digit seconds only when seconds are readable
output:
10.38
